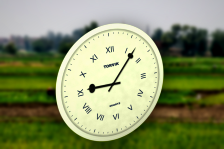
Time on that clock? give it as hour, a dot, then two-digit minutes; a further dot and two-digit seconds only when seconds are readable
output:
9.07
